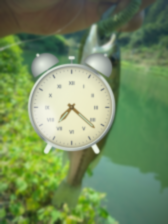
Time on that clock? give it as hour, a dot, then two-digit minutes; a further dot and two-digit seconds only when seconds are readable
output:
7.22
